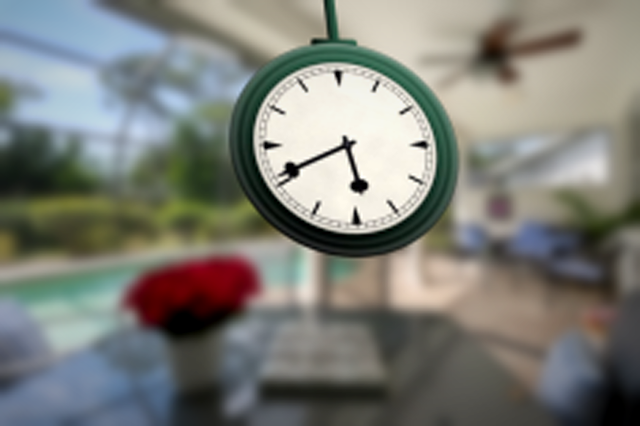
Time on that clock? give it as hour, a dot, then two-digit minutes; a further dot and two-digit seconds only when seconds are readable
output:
5.41
